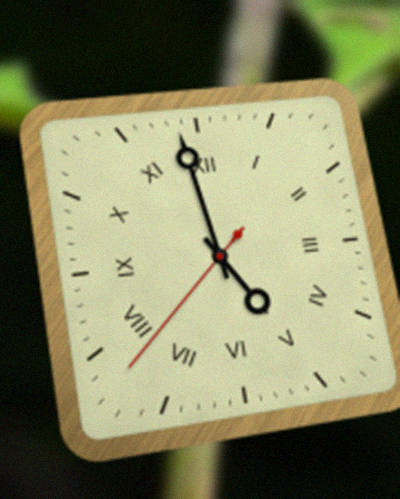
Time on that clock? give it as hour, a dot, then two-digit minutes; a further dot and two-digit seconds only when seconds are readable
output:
4.58.38
